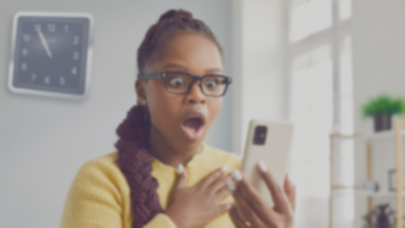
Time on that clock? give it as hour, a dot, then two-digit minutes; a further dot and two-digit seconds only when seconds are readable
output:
10.55
